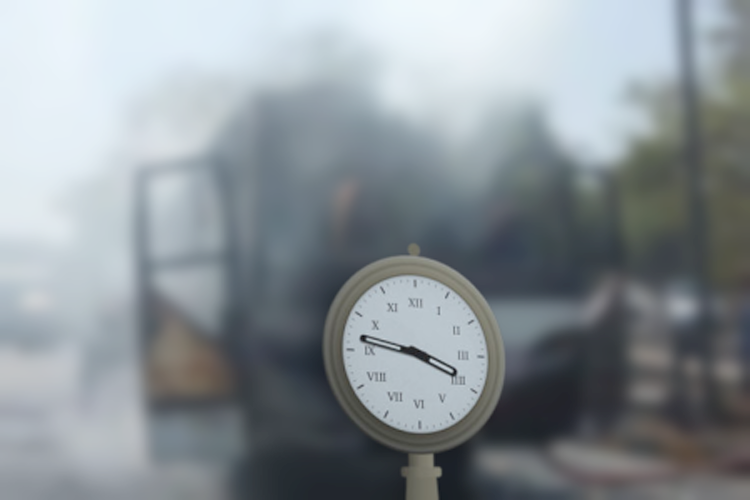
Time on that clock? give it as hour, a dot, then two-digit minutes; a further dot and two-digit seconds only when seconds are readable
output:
3.47
